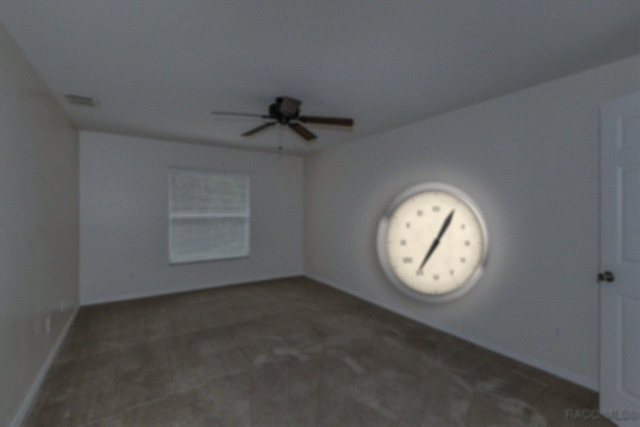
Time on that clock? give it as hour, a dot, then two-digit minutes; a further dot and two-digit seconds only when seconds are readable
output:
7.05
